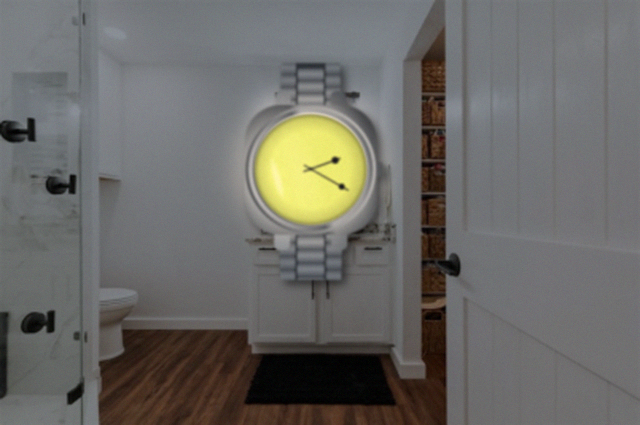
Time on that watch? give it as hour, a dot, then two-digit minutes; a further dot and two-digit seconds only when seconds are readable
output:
2.20
